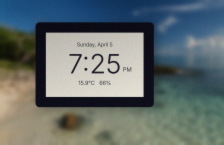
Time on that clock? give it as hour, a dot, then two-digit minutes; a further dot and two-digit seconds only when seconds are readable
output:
7.25
